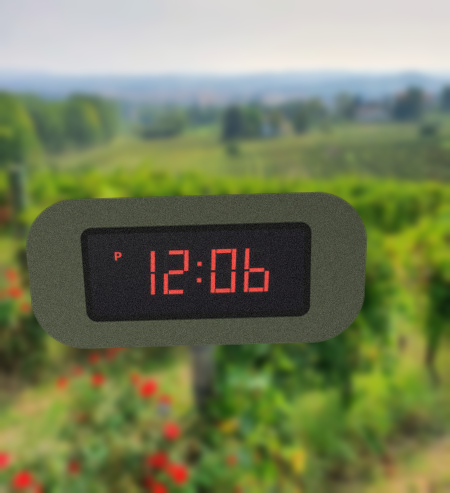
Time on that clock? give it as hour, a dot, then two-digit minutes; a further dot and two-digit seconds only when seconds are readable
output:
12.06
